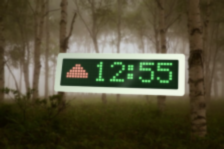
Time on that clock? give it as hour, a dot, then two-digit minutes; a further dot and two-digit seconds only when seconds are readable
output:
12.55
